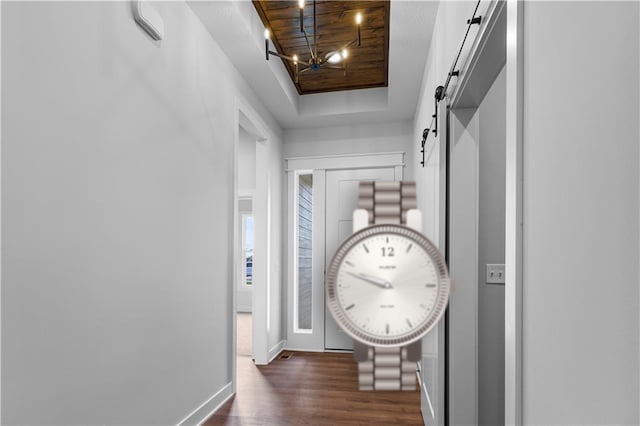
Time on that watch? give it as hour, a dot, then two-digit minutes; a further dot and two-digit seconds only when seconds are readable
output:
9.48
